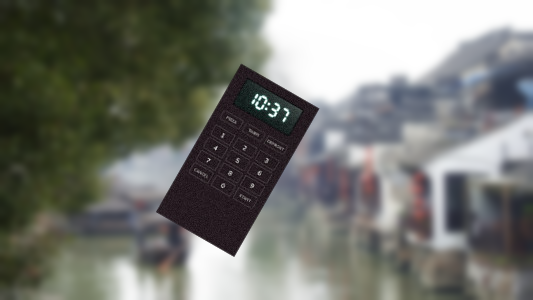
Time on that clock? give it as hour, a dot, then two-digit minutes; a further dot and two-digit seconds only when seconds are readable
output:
10.37
